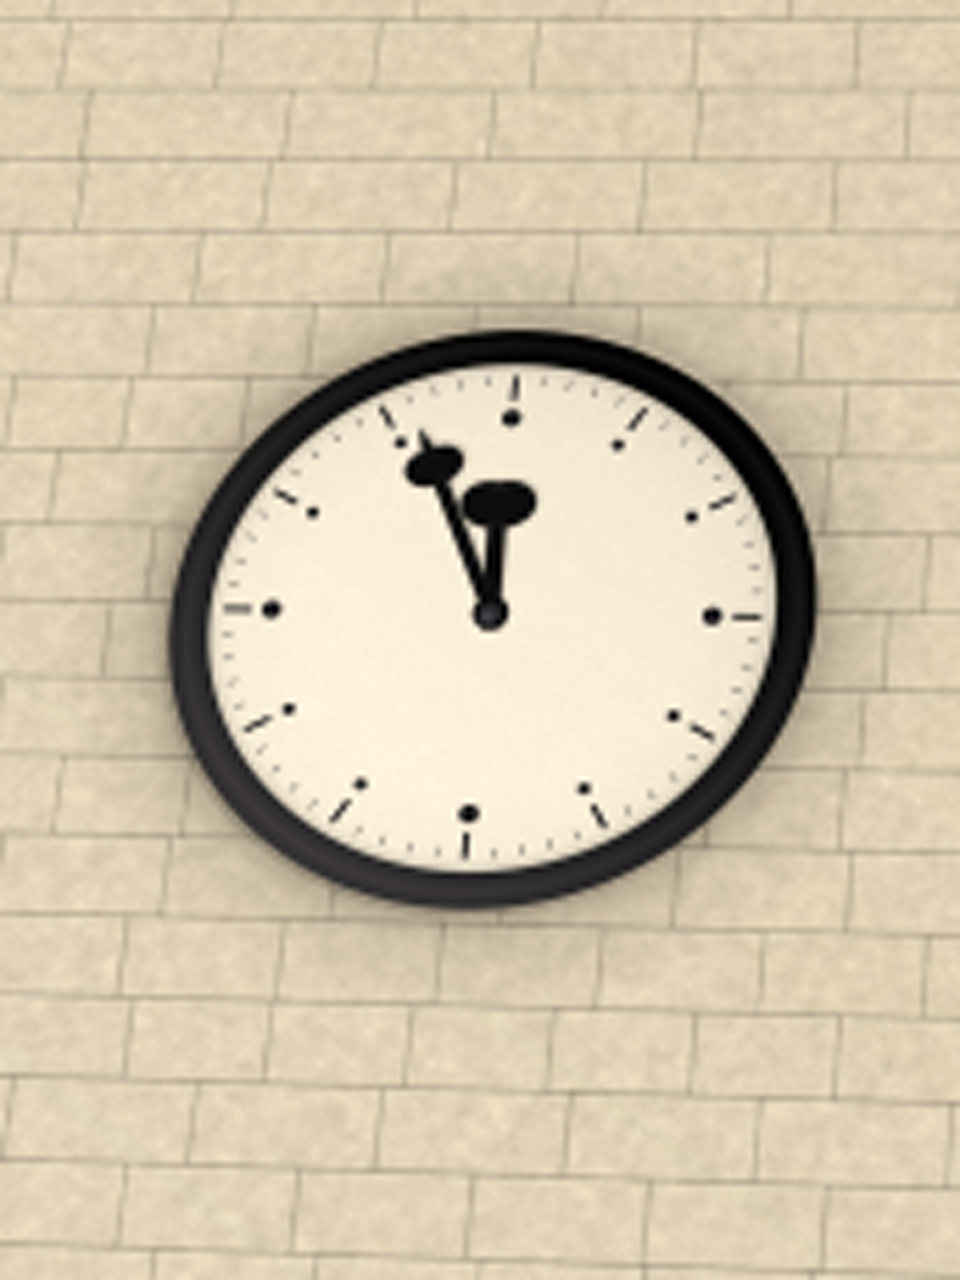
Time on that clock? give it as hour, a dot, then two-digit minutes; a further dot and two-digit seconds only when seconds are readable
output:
11.56
